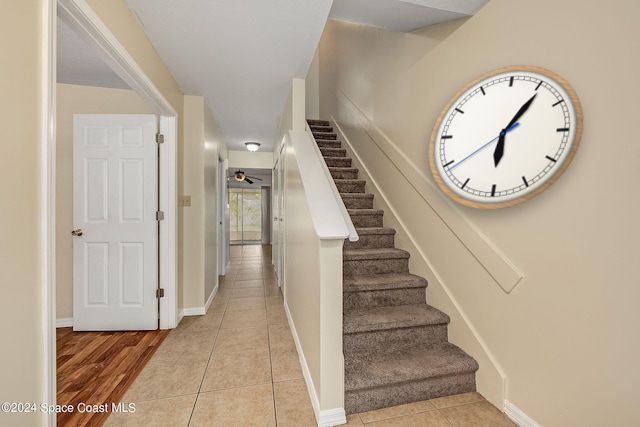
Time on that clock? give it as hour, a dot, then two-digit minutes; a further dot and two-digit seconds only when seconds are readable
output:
6.05.39
